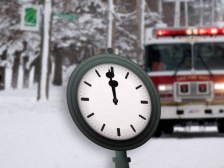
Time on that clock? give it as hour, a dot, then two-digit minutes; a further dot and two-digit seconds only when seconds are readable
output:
11.59
